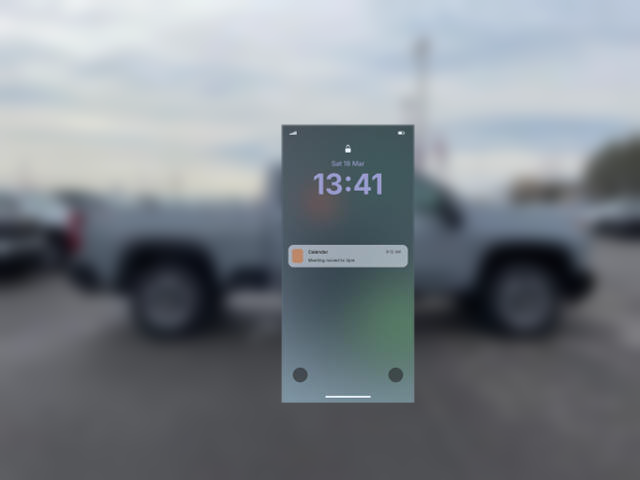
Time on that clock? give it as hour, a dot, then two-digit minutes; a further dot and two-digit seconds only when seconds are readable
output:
13.41
